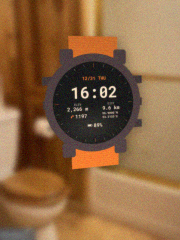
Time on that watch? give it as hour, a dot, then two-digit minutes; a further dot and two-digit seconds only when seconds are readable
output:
16.02
